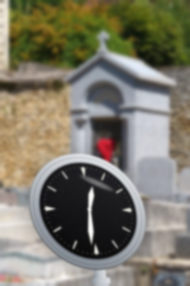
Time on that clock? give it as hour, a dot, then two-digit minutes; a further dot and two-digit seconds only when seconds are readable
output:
12.31
